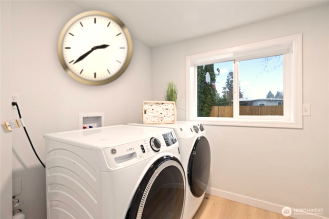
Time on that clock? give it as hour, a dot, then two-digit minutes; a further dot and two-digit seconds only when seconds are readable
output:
2.39
